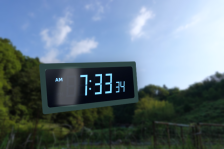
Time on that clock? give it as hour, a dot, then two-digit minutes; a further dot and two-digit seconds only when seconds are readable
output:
7.33.34
